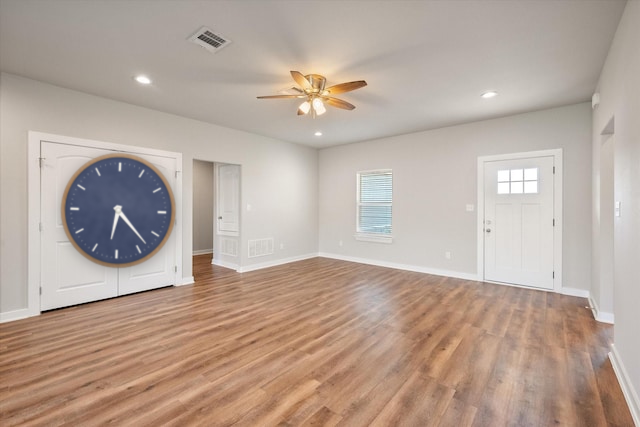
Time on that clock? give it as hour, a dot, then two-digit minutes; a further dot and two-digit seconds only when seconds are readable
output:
6.23
